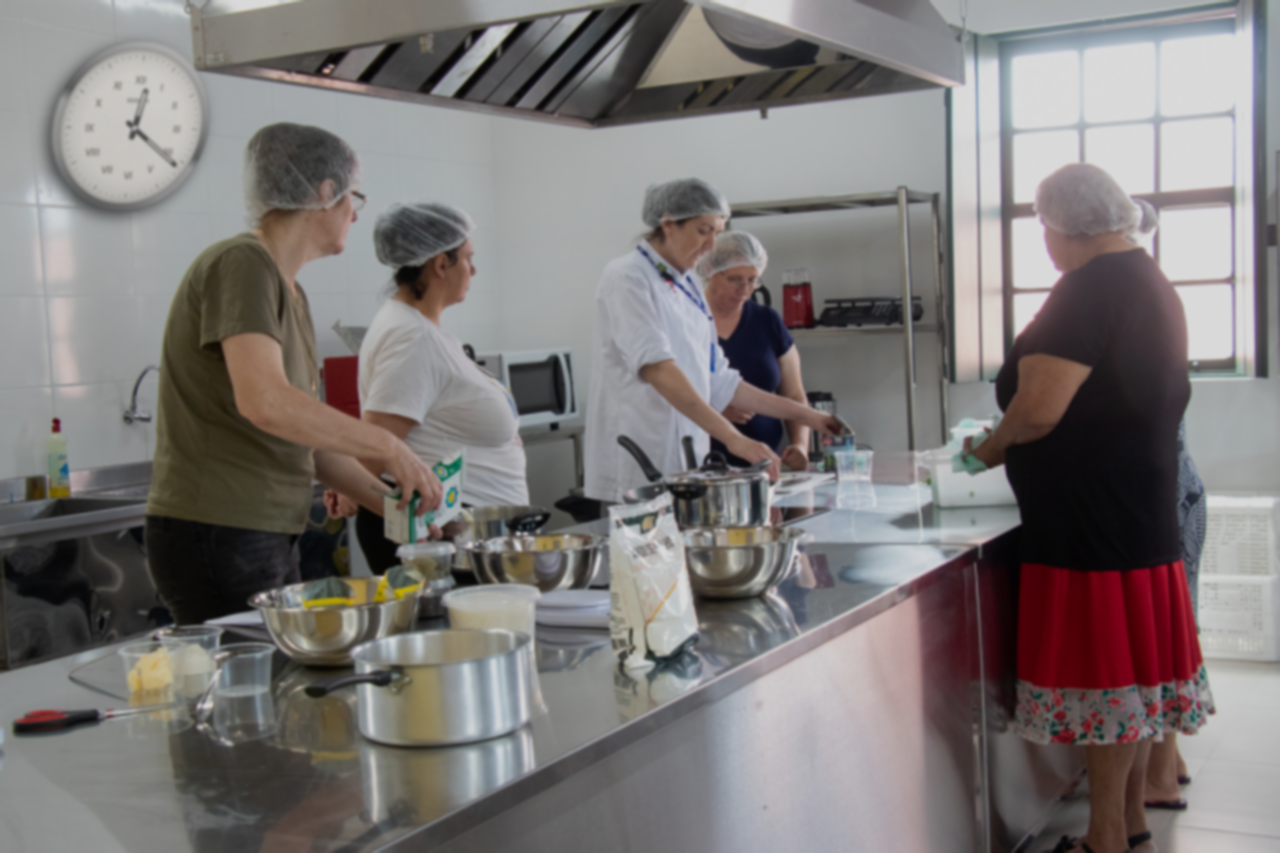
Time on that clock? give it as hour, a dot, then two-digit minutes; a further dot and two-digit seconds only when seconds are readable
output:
12.21
